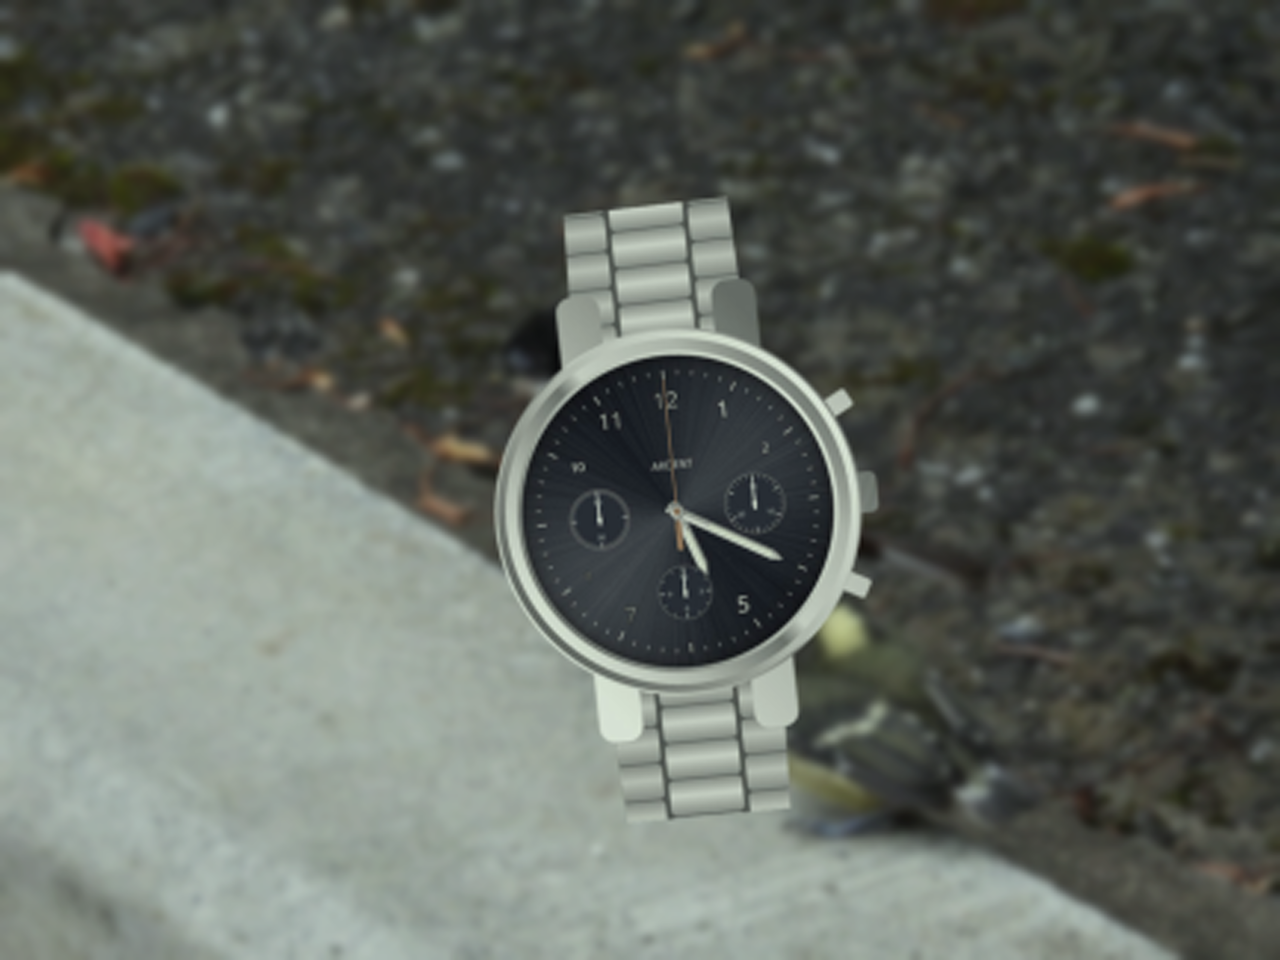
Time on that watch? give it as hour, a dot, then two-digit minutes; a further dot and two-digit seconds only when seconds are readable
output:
5.20
